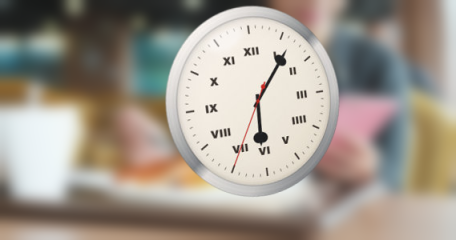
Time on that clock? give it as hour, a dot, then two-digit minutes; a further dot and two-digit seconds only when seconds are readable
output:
6.06.35
